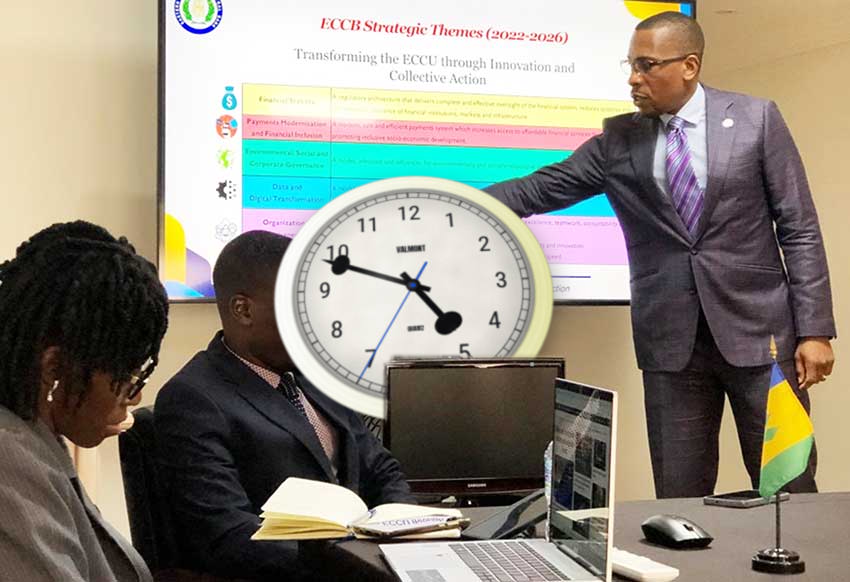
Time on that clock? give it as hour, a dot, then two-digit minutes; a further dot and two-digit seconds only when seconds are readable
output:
4.48.35
